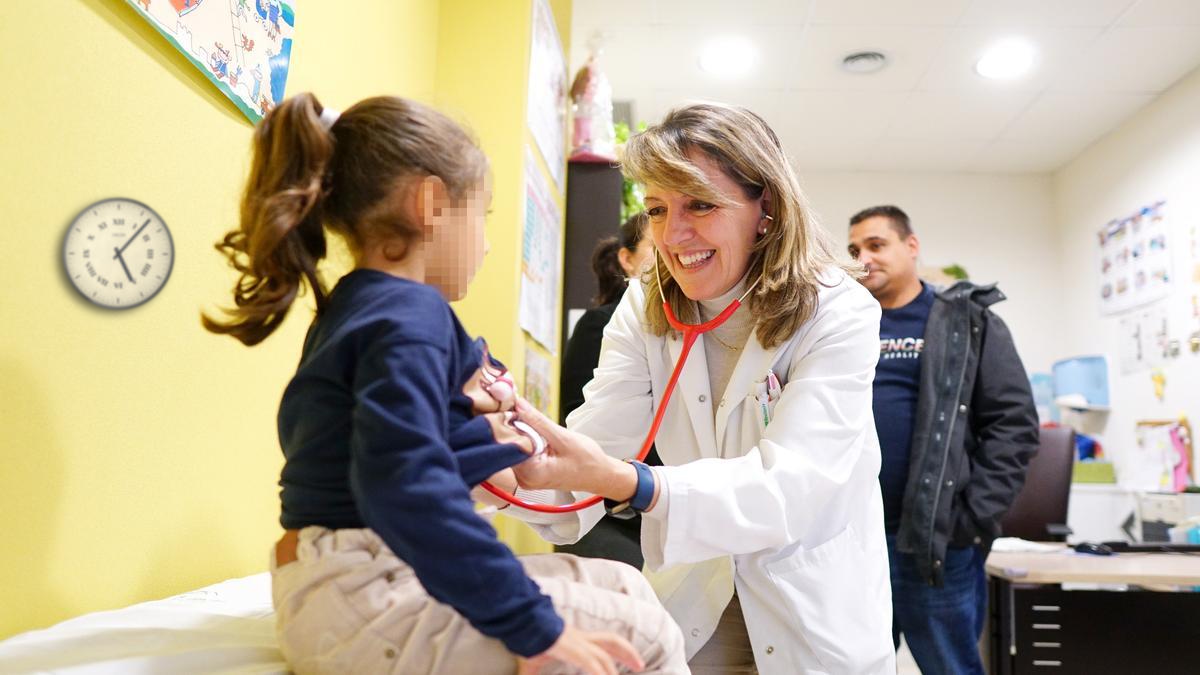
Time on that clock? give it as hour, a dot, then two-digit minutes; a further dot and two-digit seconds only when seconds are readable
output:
5.07
